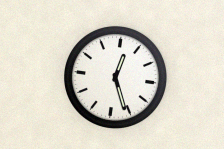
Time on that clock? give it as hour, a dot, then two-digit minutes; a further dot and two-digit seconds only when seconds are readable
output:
12.26
